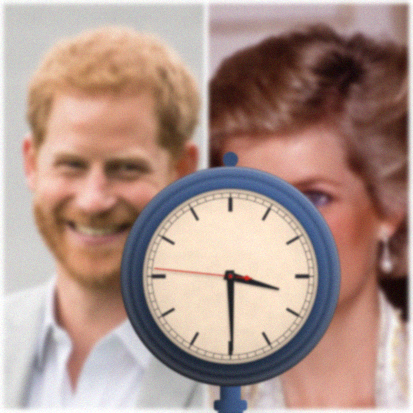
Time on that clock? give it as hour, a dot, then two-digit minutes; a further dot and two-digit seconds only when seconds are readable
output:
3.29.46
